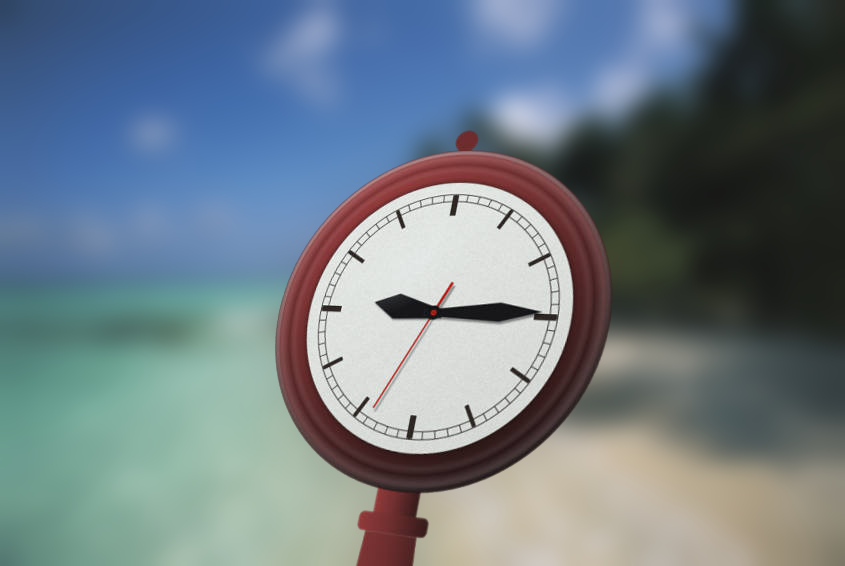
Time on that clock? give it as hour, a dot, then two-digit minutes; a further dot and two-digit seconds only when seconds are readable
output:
9.14.34
